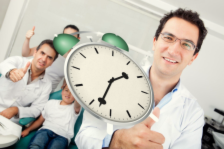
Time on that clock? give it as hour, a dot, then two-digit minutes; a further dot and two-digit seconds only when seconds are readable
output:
2.38
